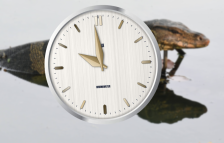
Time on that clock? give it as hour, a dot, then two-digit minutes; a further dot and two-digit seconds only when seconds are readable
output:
9.59
